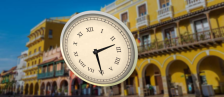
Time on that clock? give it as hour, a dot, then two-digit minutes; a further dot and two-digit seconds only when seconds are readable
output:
2.30
